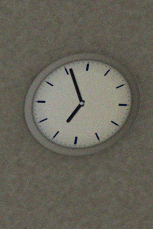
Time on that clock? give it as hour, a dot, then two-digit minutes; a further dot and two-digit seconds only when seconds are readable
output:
6.56
